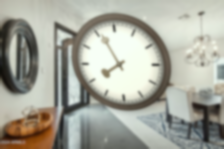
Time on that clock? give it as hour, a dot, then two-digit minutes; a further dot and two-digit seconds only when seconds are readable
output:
7.56
